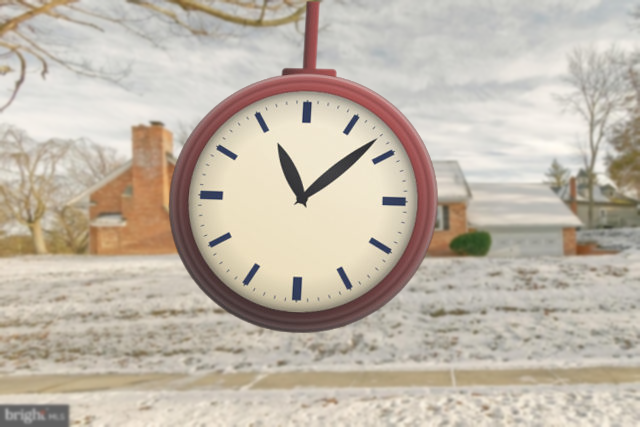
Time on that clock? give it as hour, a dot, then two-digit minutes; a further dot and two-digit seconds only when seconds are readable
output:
11.08
